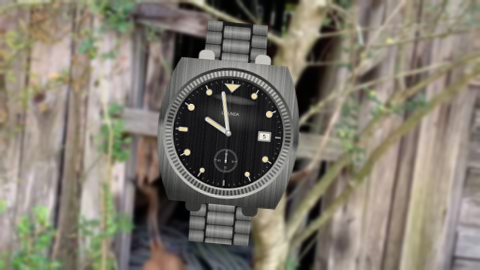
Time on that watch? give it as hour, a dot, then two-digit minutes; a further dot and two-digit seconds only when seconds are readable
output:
9.58
